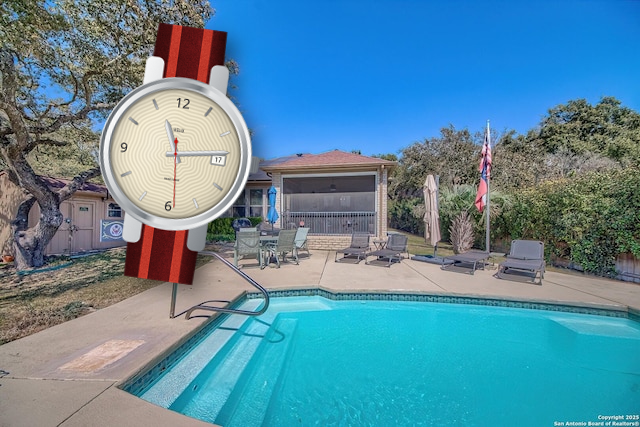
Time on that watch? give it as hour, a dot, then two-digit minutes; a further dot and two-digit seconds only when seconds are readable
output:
11.13.29
